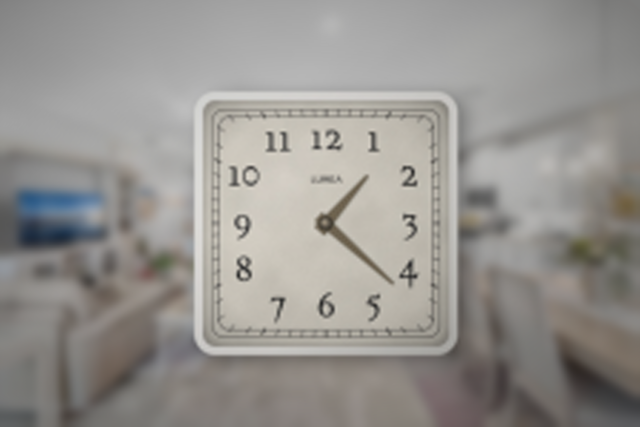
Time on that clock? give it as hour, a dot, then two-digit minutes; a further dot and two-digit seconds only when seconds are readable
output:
1.22
